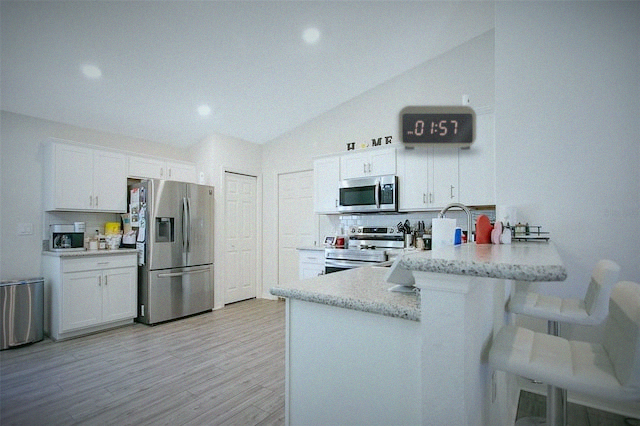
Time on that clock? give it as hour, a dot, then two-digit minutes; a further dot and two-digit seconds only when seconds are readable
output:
1.57
